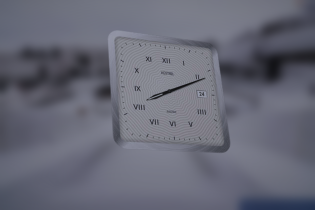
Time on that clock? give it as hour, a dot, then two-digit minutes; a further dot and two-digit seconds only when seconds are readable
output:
8.11
